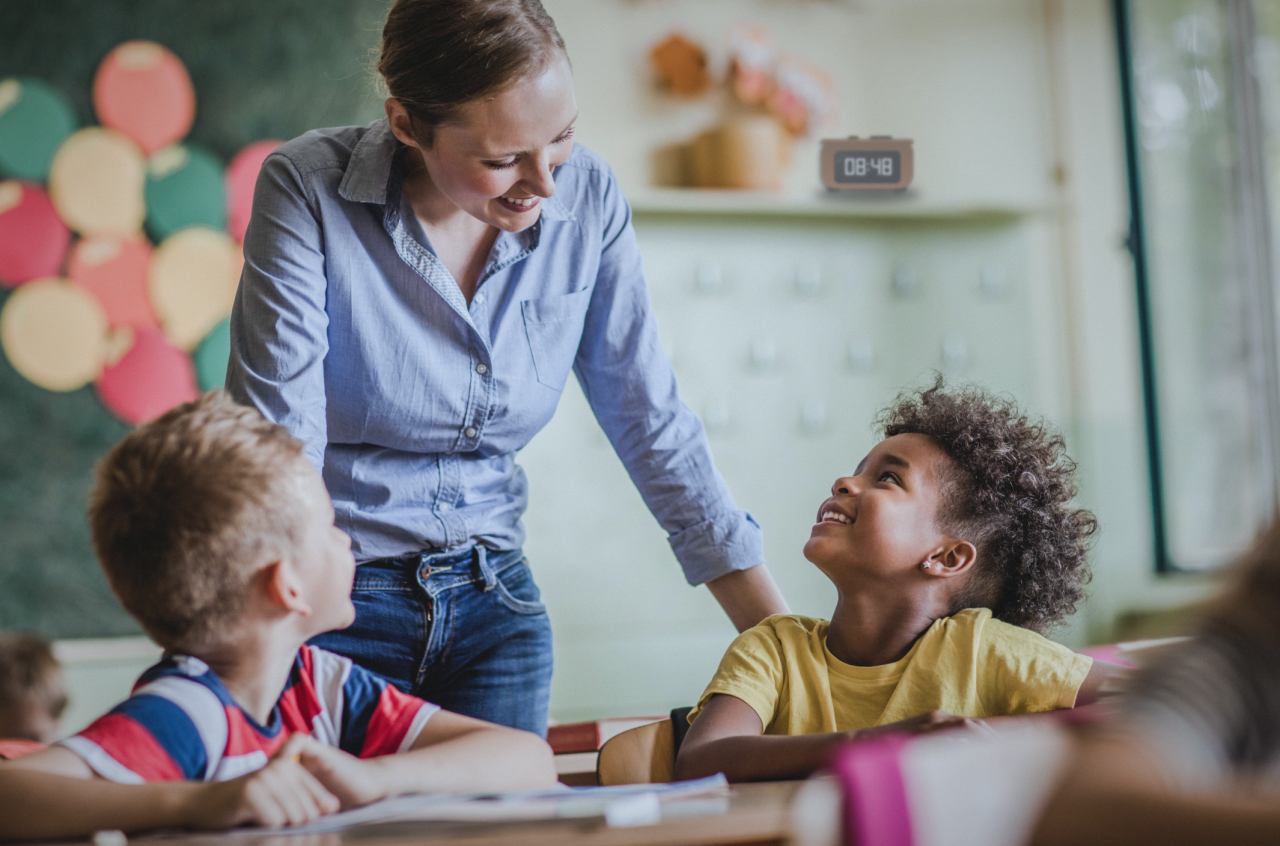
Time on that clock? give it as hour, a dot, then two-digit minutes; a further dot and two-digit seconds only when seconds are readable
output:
8.48
